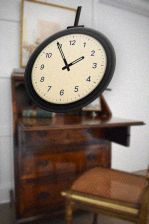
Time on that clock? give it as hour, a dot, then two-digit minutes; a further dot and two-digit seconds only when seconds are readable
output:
1.55
